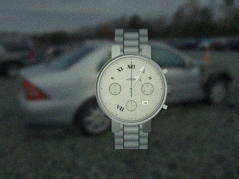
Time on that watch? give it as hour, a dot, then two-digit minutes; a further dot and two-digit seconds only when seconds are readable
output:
1.05
